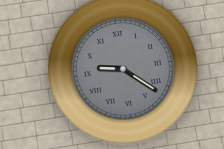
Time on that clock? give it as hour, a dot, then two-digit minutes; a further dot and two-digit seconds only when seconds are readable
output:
9.22
